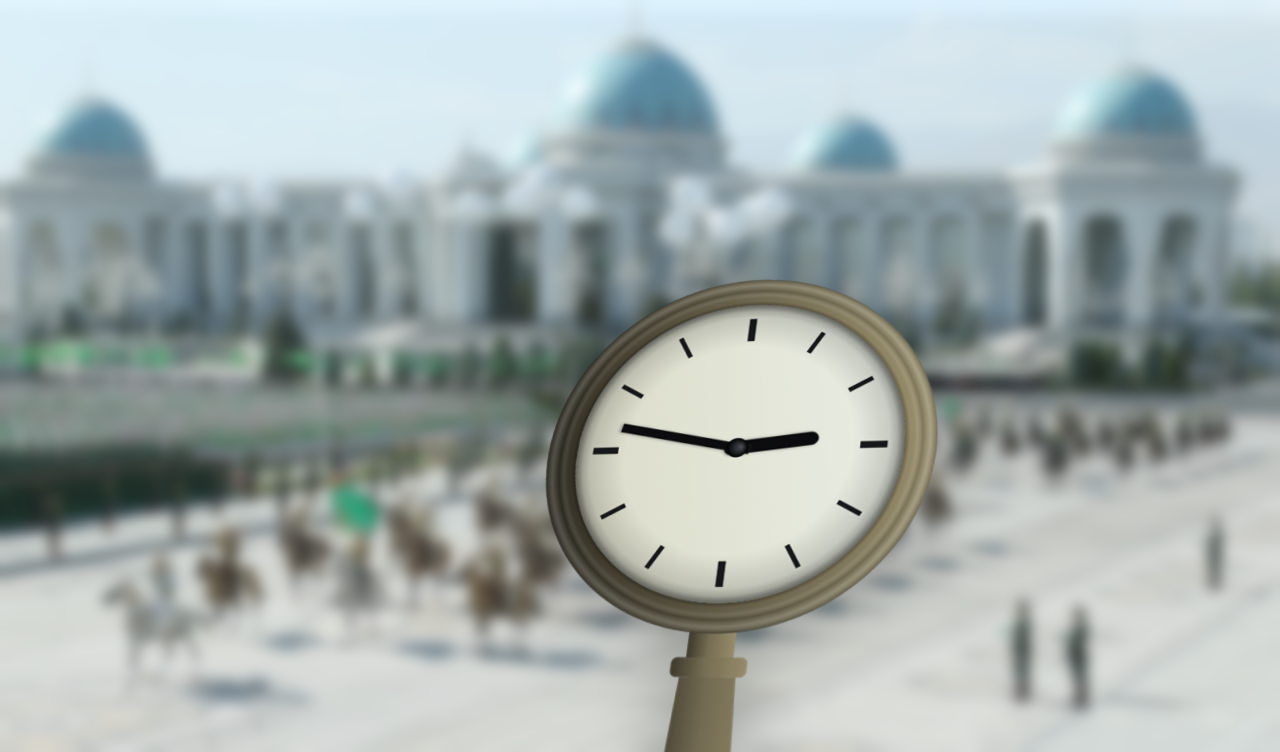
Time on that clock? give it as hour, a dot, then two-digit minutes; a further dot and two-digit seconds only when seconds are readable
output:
2.47
